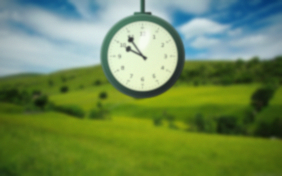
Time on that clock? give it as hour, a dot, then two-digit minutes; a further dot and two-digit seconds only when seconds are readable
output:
9.54
